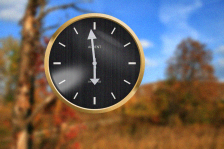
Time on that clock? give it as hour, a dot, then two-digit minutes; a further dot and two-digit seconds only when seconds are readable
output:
5.59
